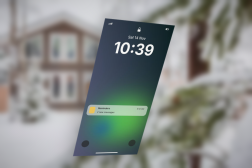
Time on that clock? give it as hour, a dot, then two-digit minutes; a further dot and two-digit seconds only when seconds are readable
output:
10.39
